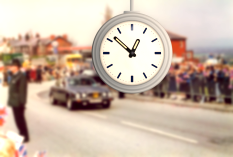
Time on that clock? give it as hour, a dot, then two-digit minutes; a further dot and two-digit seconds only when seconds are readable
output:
12.52
